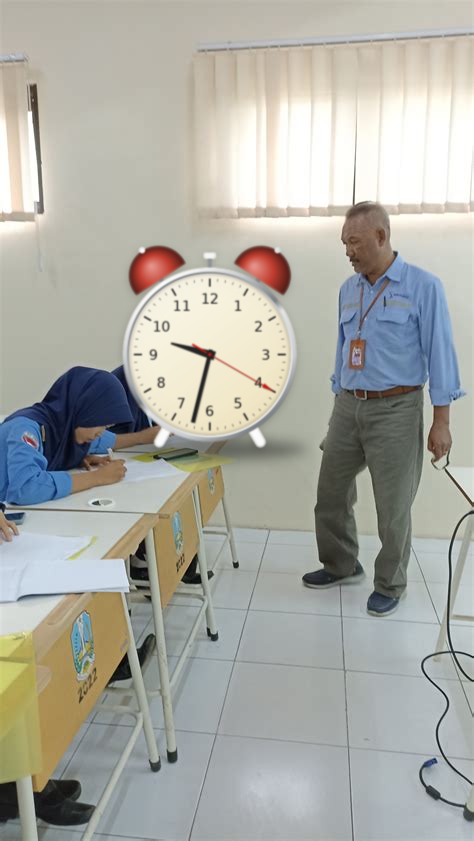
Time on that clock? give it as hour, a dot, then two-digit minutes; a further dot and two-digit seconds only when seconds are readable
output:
9.32.20
